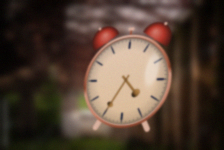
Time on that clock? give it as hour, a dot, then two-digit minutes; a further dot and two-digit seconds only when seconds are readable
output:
4.35
